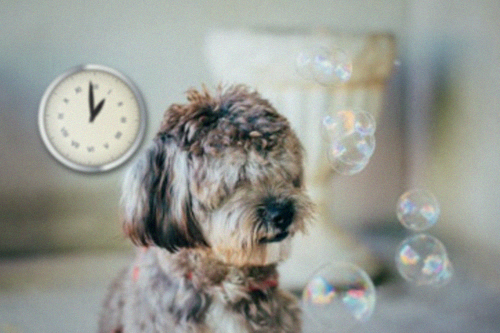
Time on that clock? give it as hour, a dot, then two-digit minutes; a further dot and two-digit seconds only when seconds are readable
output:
12.59
